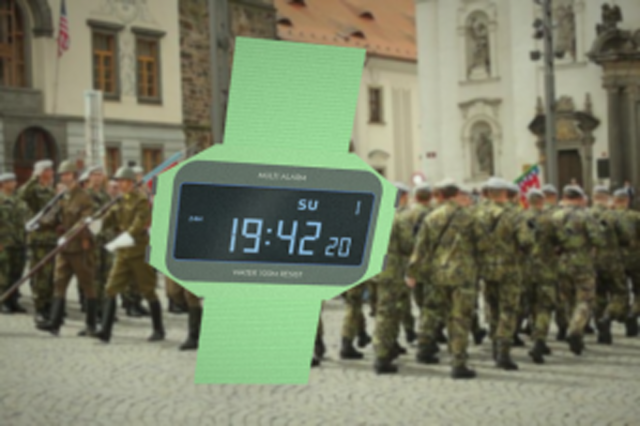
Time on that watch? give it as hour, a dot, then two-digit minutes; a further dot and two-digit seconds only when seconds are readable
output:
19.42.20
